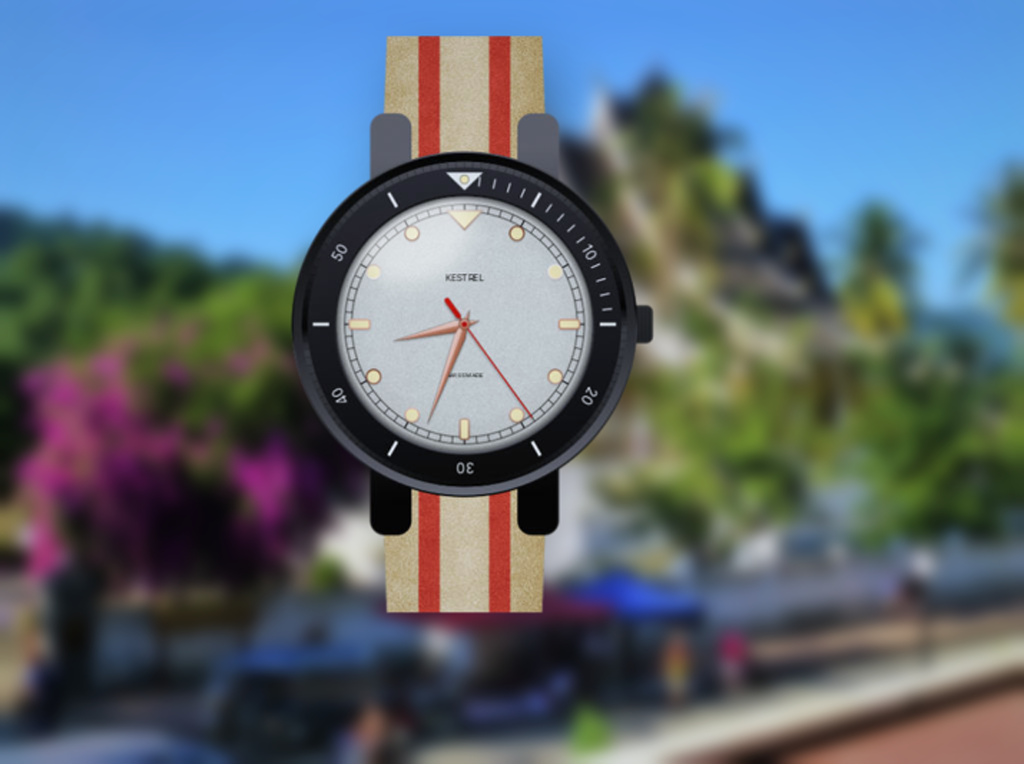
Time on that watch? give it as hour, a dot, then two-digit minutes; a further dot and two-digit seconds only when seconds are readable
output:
8.33.24
